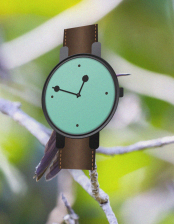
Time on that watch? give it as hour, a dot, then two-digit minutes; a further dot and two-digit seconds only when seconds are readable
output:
12.48
